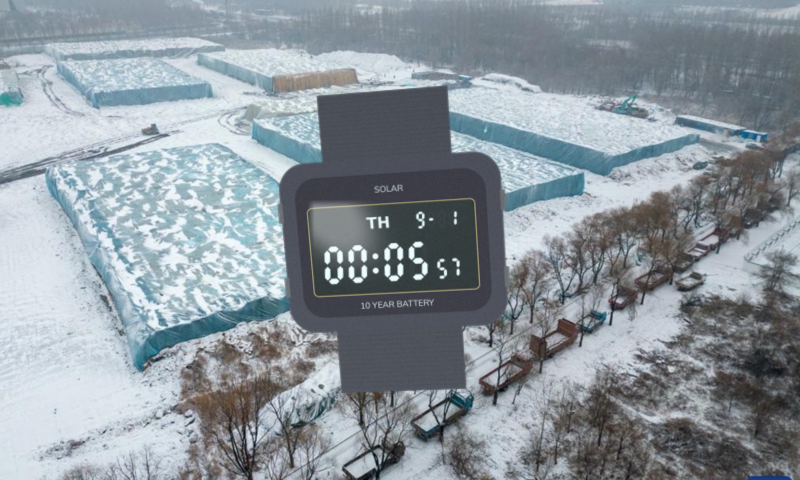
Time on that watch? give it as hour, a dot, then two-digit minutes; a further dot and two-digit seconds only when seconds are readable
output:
0.05.57
